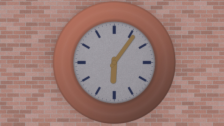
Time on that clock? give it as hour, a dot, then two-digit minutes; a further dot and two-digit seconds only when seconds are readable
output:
6.06
